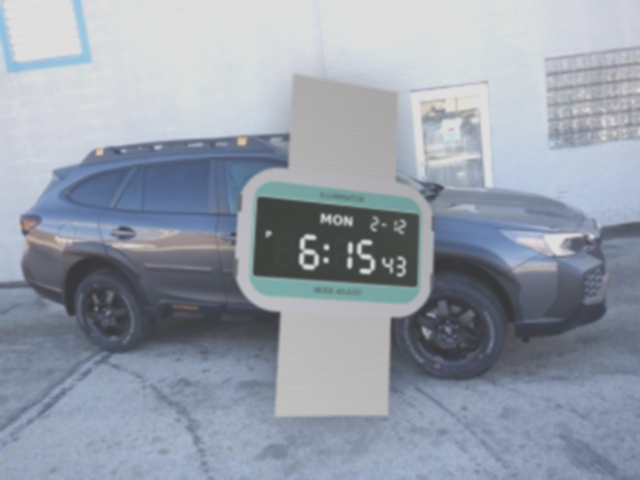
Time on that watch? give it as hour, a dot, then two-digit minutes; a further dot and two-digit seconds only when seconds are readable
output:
6.15.43
